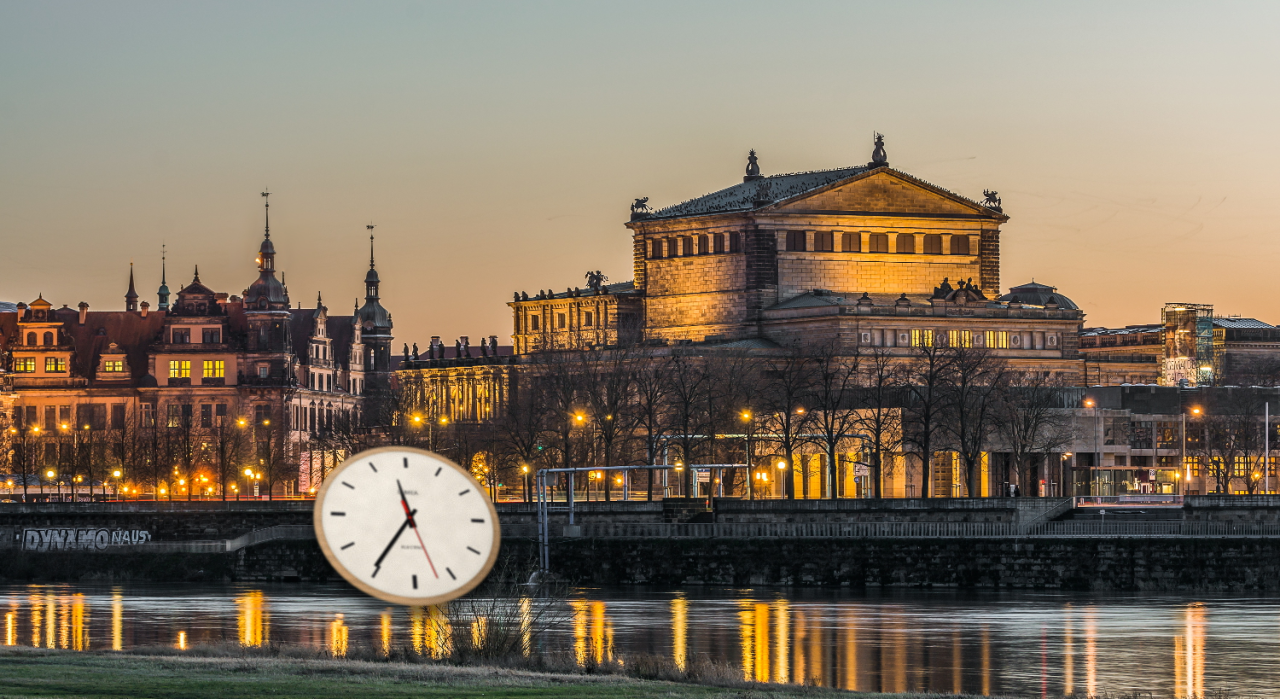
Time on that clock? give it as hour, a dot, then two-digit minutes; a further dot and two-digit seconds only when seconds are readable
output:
11.35.27
